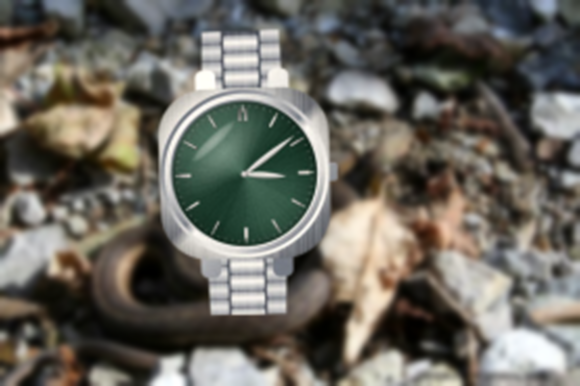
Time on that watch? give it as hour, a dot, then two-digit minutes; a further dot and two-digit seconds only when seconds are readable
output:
3.09
